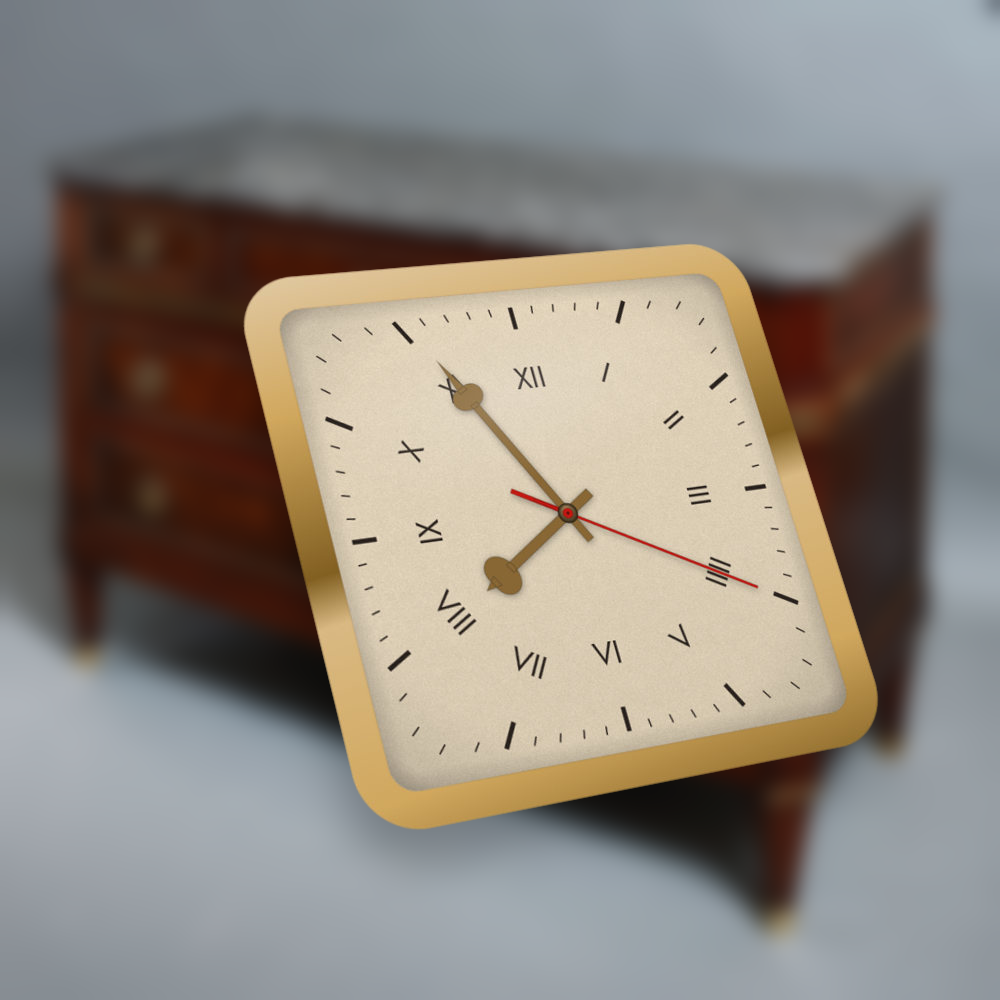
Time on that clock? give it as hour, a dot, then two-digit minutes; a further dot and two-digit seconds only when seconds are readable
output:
7.55.20
